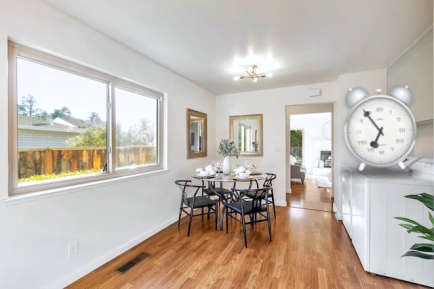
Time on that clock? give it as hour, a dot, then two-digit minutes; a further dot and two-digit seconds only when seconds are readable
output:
6.54
